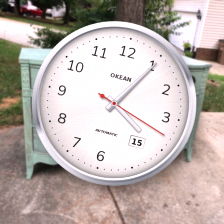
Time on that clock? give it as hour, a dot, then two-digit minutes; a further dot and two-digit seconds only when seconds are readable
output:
4.05.18
